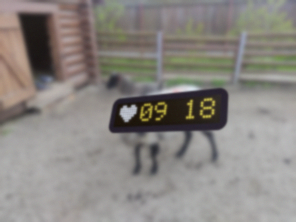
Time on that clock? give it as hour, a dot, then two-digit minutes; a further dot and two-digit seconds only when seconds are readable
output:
9.18
